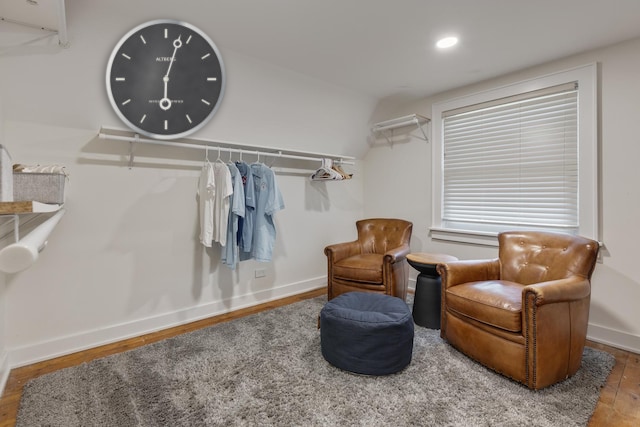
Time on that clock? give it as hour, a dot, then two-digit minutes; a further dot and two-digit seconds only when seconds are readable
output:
6.03
